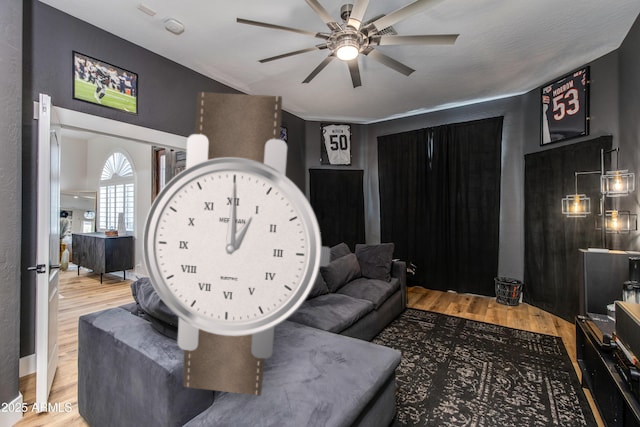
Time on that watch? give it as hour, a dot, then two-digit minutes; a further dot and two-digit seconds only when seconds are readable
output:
1.00
